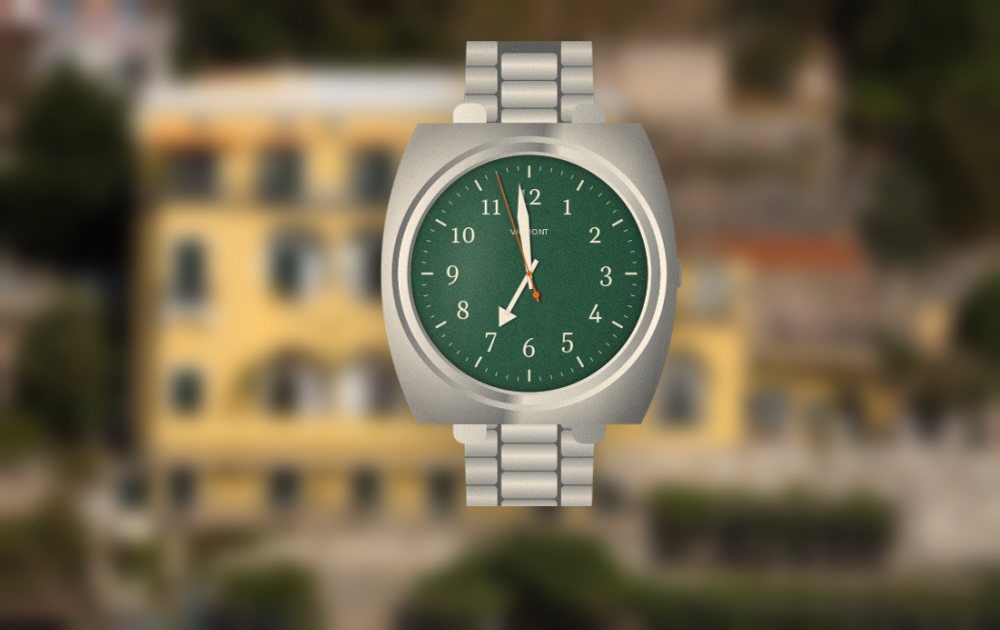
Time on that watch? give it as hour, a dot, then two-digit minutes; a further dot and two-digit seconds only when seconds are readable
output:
6.58.57
